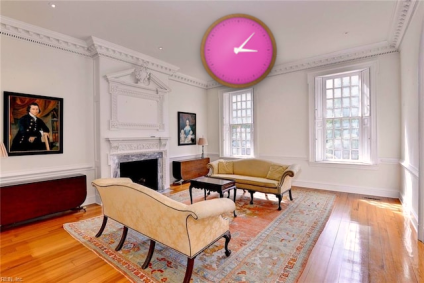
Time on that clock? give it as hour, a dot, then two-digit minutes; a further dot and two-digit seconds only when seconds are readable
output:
3.07
